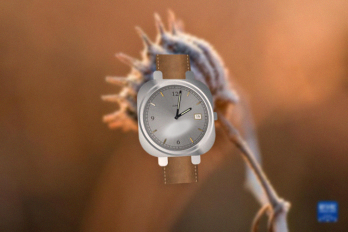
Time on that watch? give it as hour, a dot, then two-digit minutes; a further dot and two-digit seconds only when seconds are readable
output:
2.02
